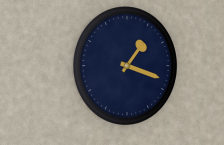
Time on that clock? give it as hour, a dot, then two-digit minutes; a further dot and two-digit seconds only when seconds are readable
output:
1.18
